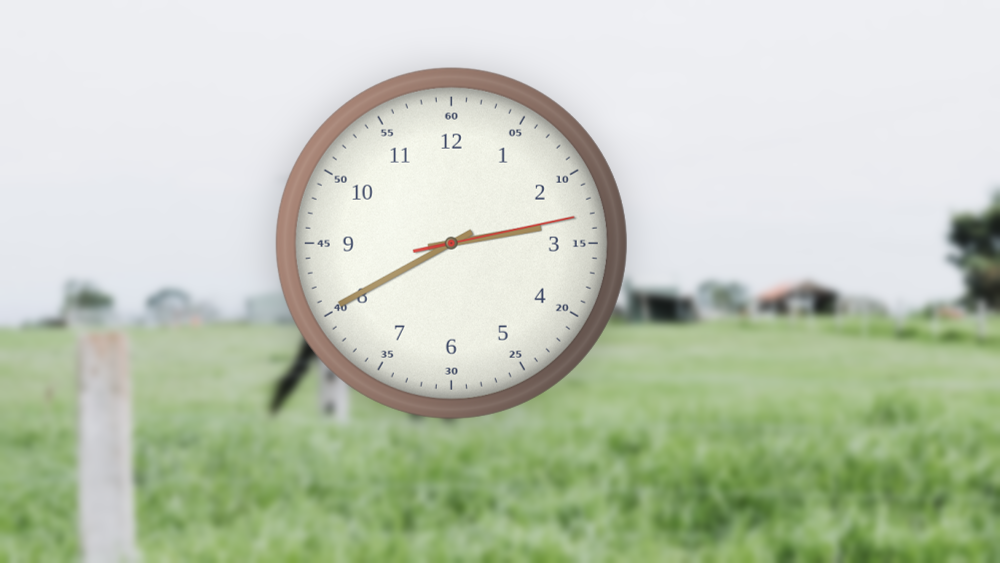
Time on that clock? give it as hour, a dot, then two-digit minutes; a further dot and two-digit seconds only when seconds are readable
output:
2.40.13
